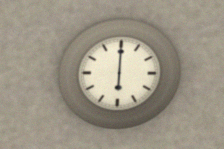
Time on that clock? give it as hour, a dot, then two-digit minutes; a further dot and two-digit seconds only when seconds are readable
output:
6.00
